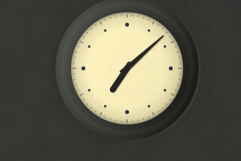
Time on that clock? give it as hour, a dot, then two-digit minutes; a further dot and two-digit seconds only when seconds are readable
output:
7.08
